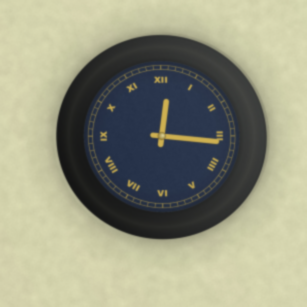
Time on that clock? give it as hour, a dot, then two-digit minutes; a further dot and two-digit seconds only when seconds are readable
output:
12.16
